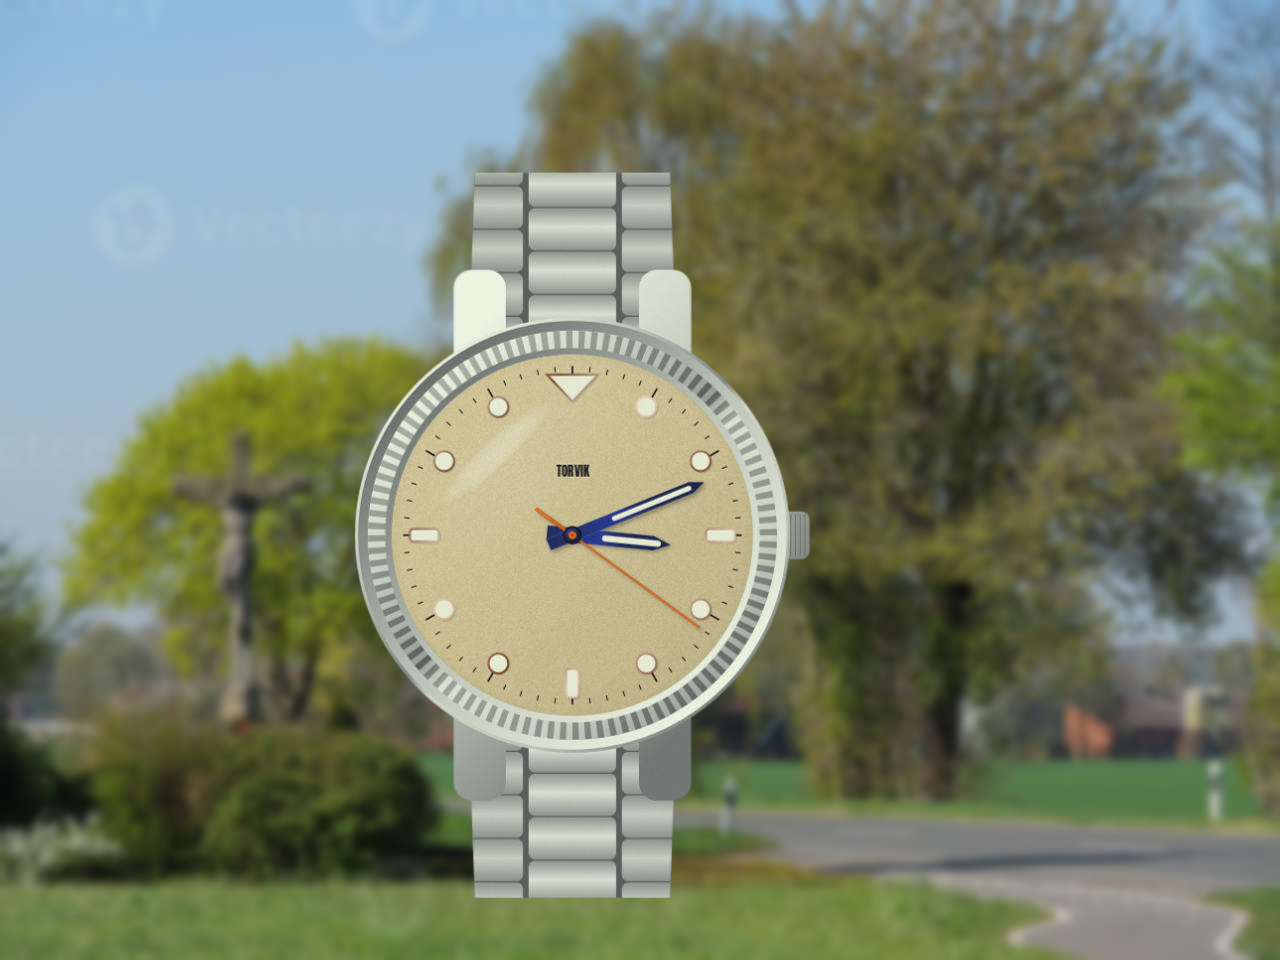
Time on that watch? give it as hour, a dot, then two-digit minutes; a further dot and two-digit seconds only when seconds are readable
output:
3.11.21
